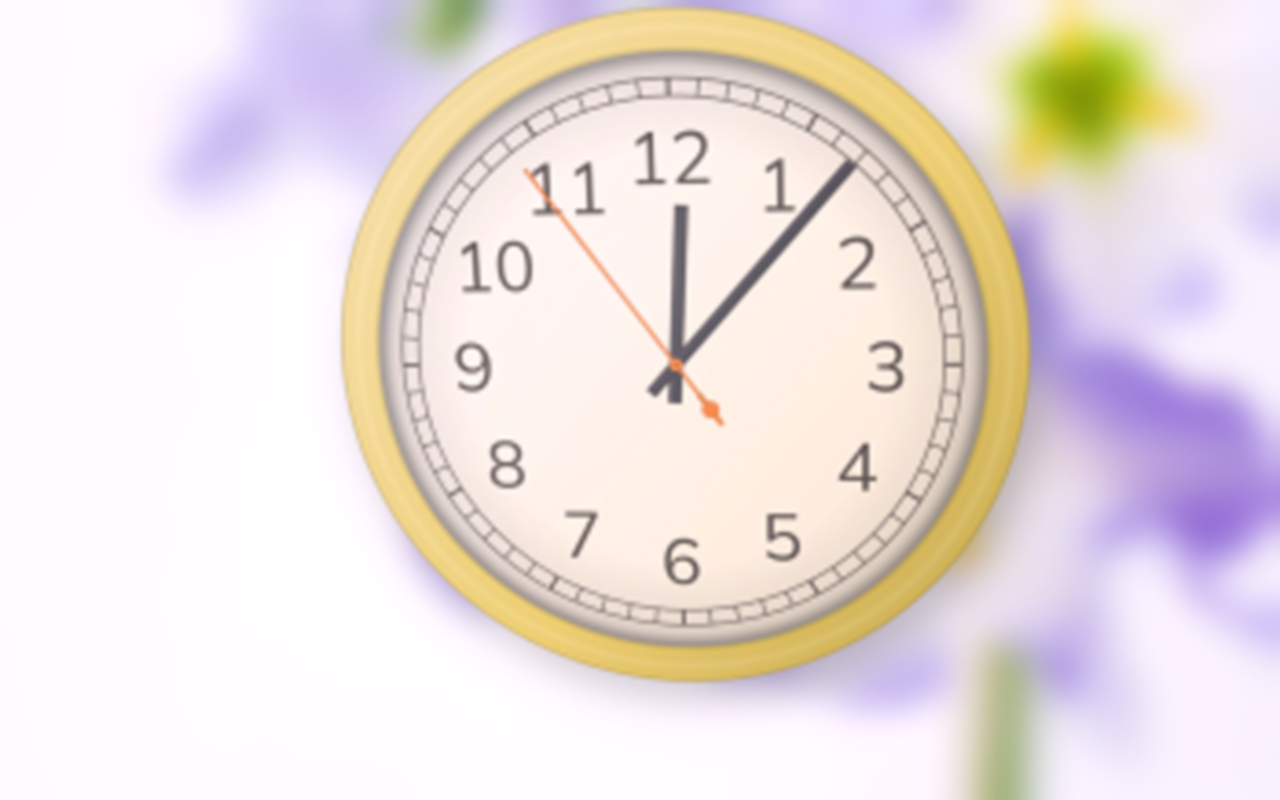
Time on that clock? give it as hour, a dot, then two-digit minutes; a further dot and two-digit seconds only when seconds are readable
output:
12.06.54
